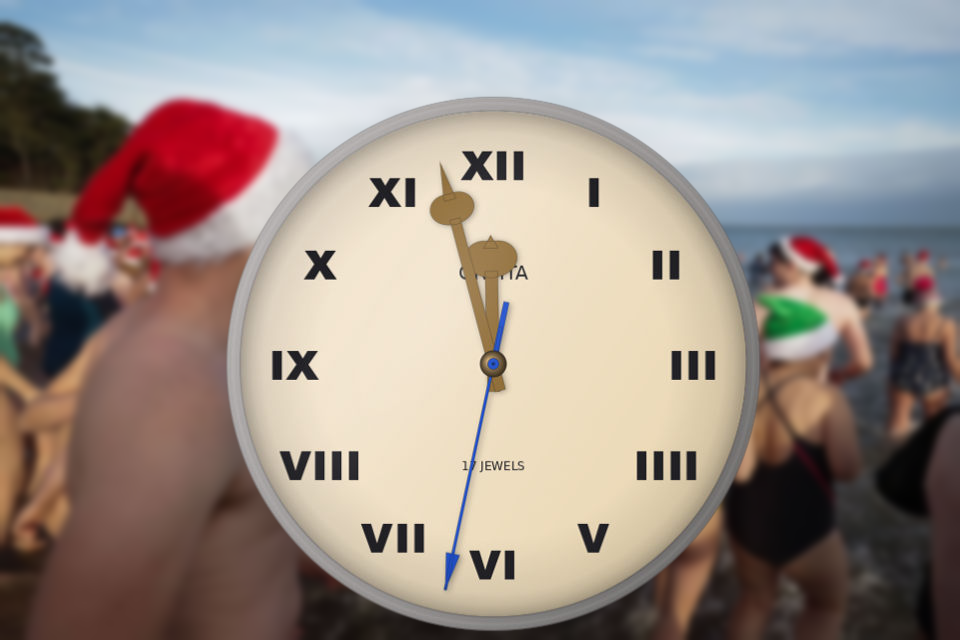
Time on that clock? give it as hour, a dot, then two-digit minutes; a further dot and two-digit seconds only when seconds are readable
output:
11.57.32
